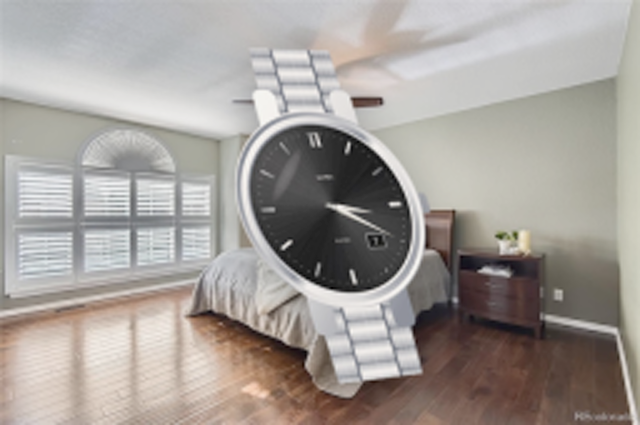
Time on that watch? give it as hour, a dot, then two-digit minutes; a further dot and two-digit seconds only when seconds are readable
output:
3.20
